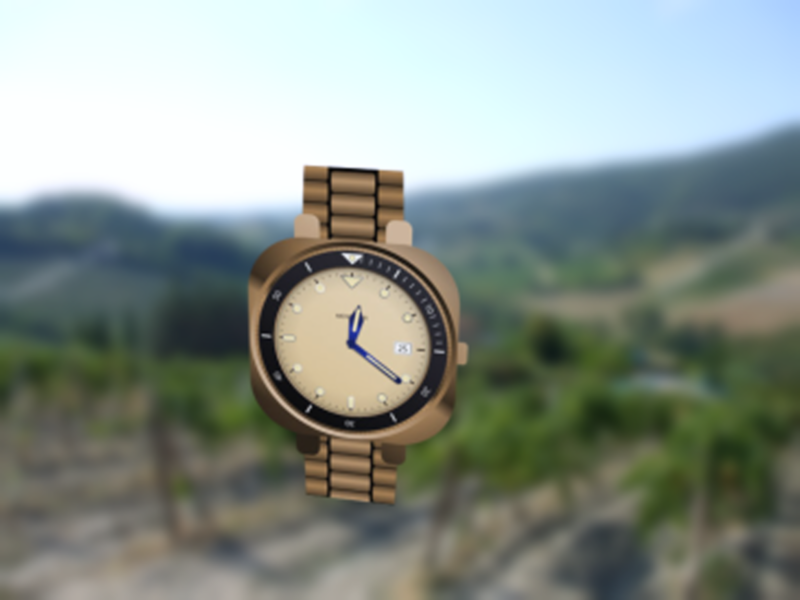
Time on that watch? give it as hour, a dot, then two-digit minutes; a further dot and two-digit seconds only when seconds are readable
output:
12.21
